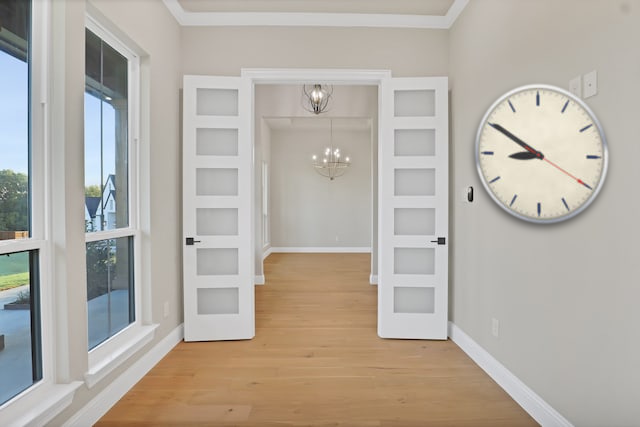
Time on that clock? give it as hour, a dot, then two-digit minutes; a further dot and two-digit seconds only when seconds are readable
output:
8.50.20
